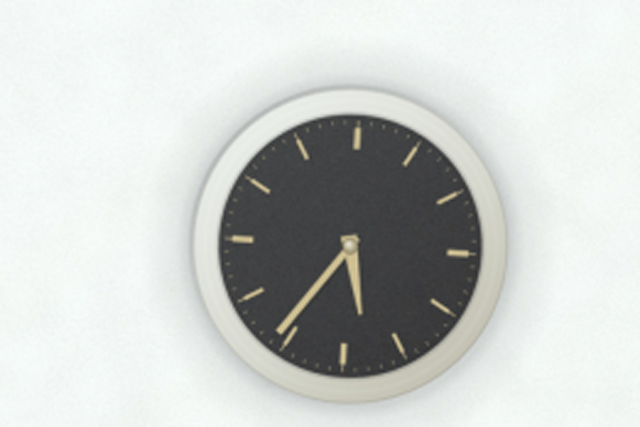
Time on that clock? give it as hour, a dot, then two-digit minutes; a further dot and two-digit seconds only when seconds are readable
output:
5.36
